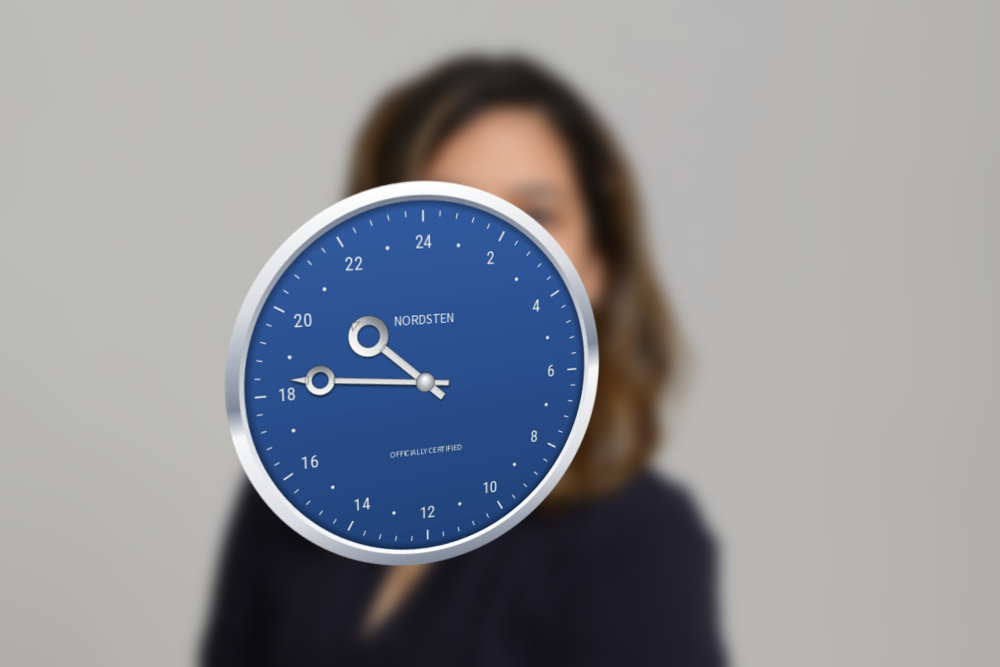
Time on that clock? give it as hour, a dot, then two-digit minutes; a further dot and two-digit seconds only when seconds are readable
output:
20.46
